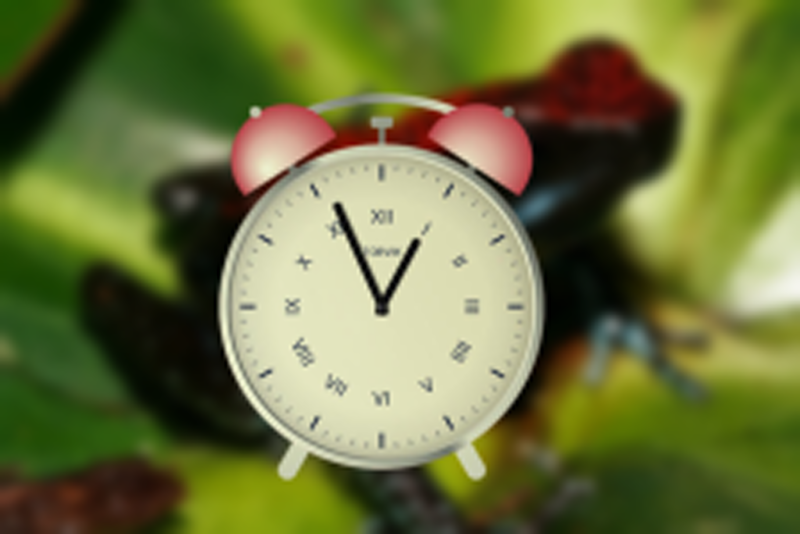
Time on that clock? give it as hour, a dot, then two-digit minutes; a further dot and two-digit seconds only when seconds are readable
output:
12.56
